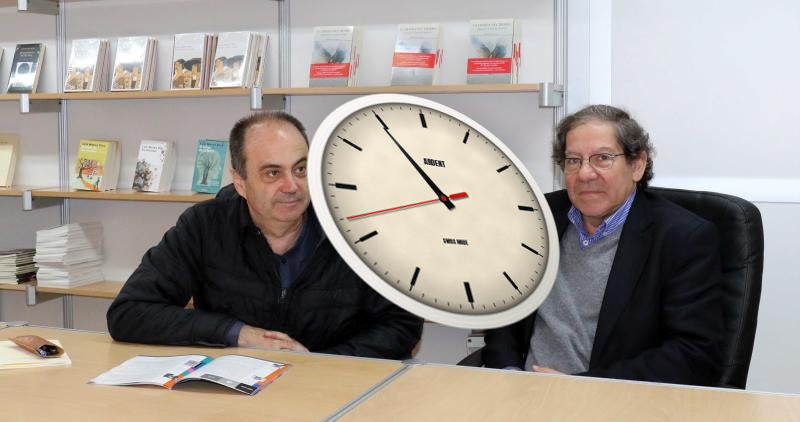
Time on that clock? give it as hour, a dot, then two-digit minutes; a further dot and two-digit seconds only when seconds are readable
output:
10.54.42
